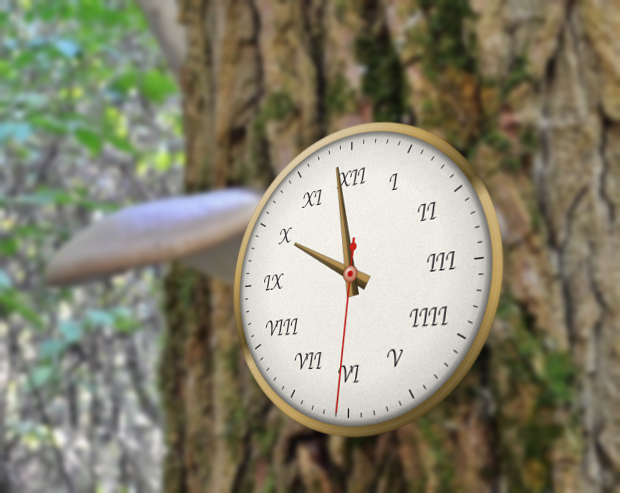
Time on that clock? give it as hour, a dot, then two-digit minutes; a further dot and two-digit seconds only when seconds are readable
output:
9.58.31
